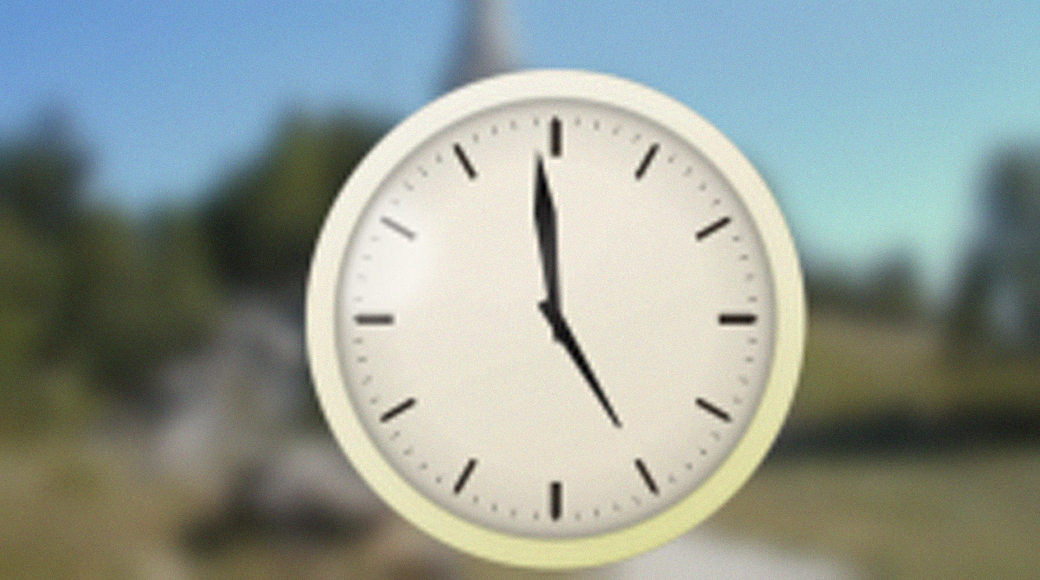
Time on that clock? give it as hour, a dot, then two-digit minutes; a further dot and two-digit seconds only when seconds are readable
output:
4.59
